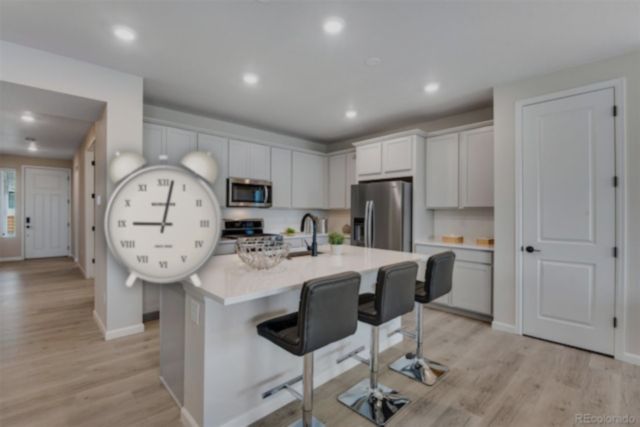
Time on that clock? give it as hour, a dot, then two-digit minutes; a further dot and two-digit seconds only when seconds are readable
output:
9.02
